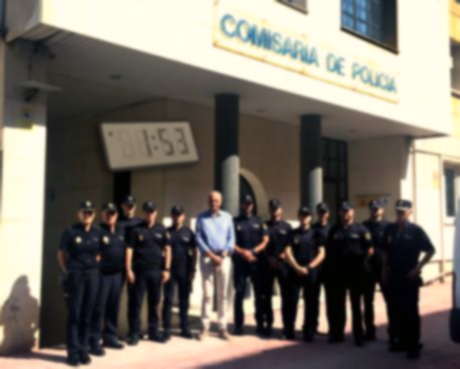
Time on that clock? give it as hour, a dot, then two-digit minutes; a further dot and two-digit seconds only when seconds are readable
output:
1.53
